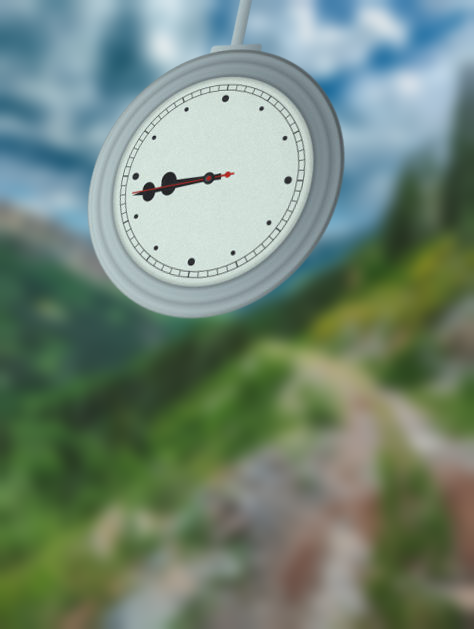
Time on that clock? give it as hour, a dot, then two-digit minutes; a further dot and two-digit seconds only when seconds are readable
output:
8.42.43
